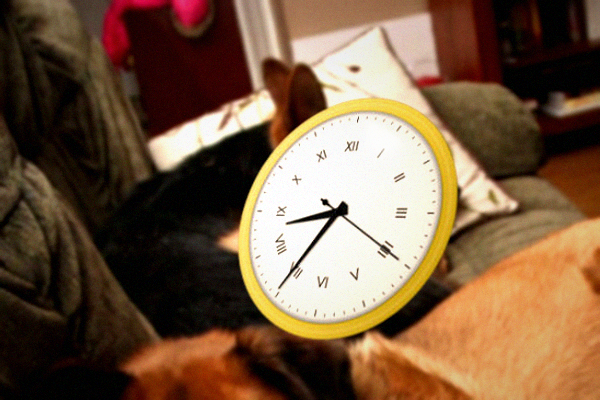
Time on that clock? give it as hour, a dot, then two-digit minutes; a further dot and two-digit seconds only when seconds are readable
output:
8.35.20
